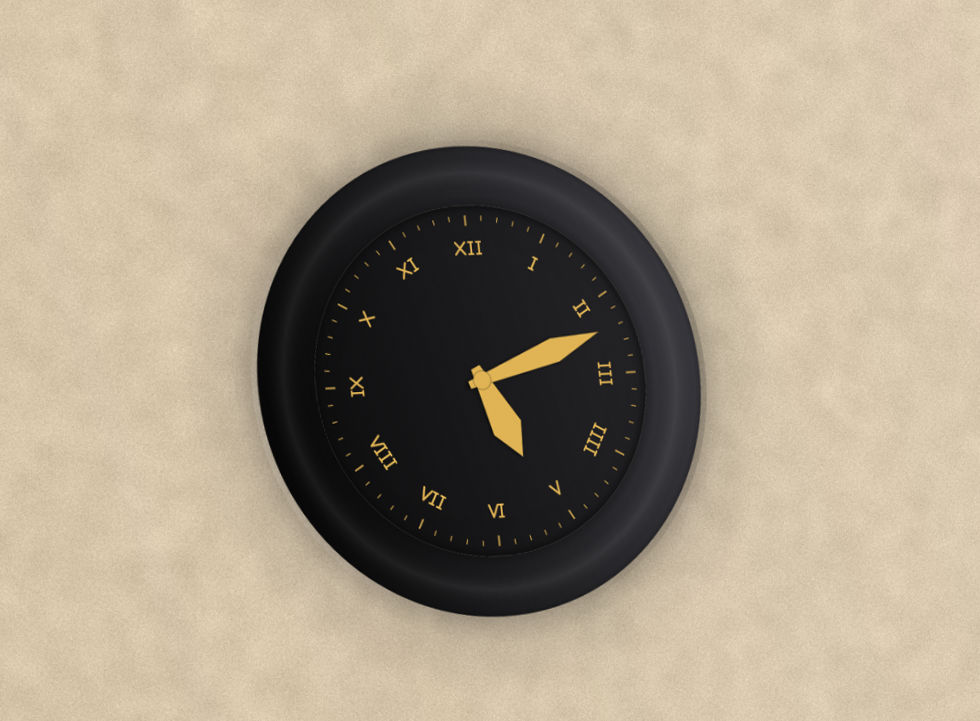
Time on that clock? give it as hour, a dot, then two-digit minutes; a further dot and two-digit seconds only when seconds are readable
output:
5.12
